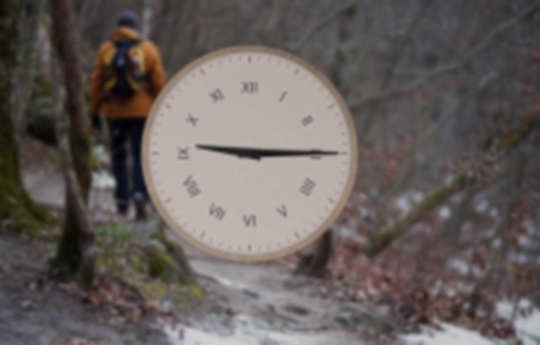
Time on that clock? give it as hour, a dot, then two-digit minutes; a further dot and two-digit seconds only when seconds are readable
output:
9.15
